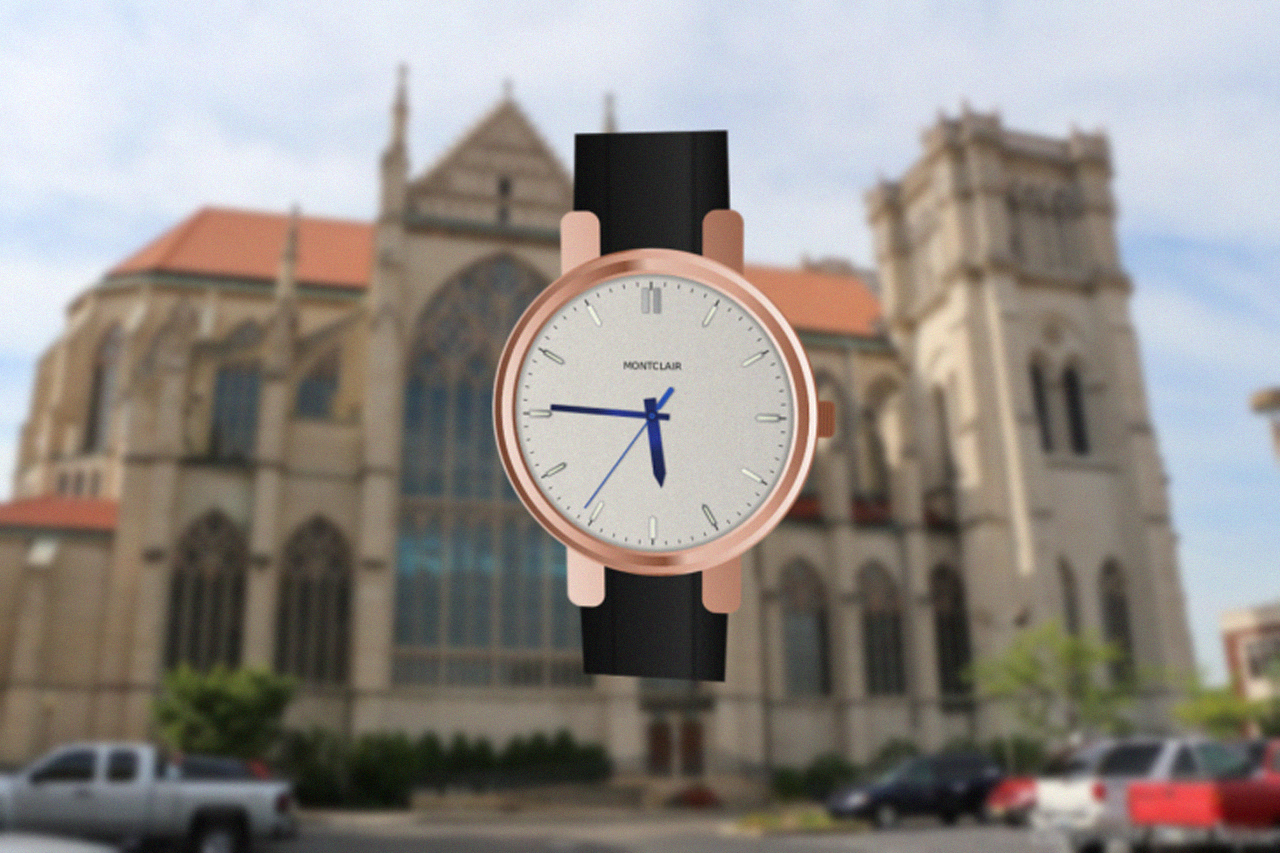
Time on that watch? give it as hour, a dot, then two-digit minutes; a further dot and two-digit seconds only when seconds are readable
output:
5.45.36
